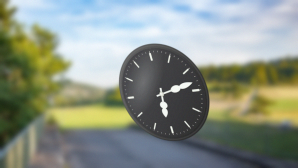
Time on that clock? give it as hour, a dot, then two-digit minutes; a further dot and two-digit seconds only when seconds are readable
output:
6.13
